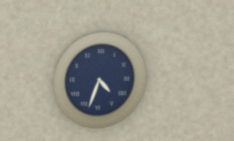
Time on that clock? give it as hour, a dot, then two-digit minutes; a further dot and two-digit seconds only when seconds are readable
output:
4.33
